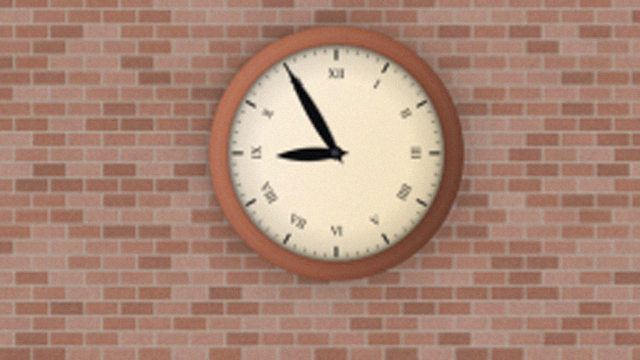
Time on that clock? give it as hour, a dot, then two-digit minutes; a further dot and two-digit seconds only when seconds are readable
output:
8.55
